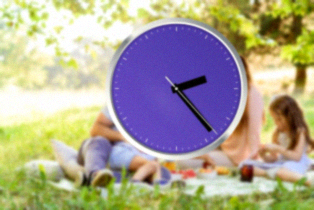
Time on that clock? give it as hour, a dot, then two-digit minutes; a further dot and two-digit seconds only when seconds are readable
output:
2.23.23
